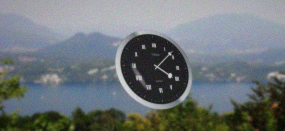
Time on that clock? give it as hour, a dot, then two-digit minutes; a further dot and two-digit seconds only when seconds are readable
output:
4.08
